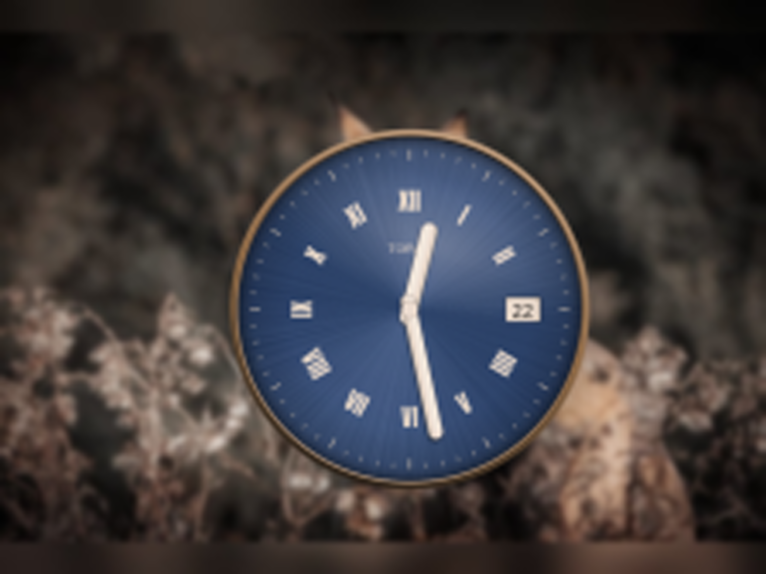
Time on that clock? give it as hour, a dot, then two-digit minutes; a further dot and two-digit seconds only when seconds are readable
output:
12.28
